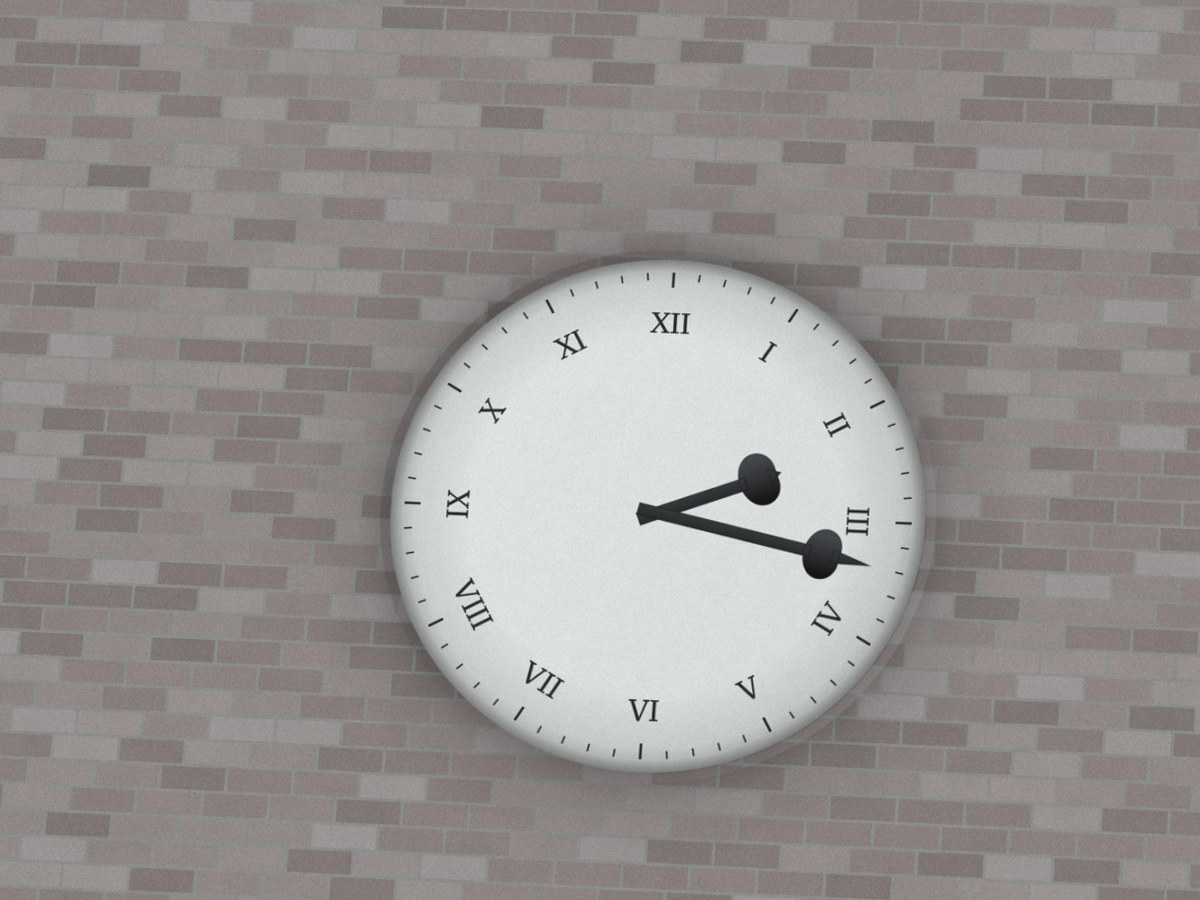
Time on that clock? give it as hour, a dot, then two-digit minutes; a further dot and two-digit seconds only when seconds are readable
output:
2.17
